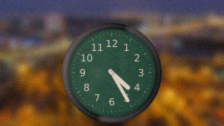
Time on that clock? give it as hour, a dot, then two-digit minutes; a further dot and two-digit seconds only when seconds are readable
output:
4.25
